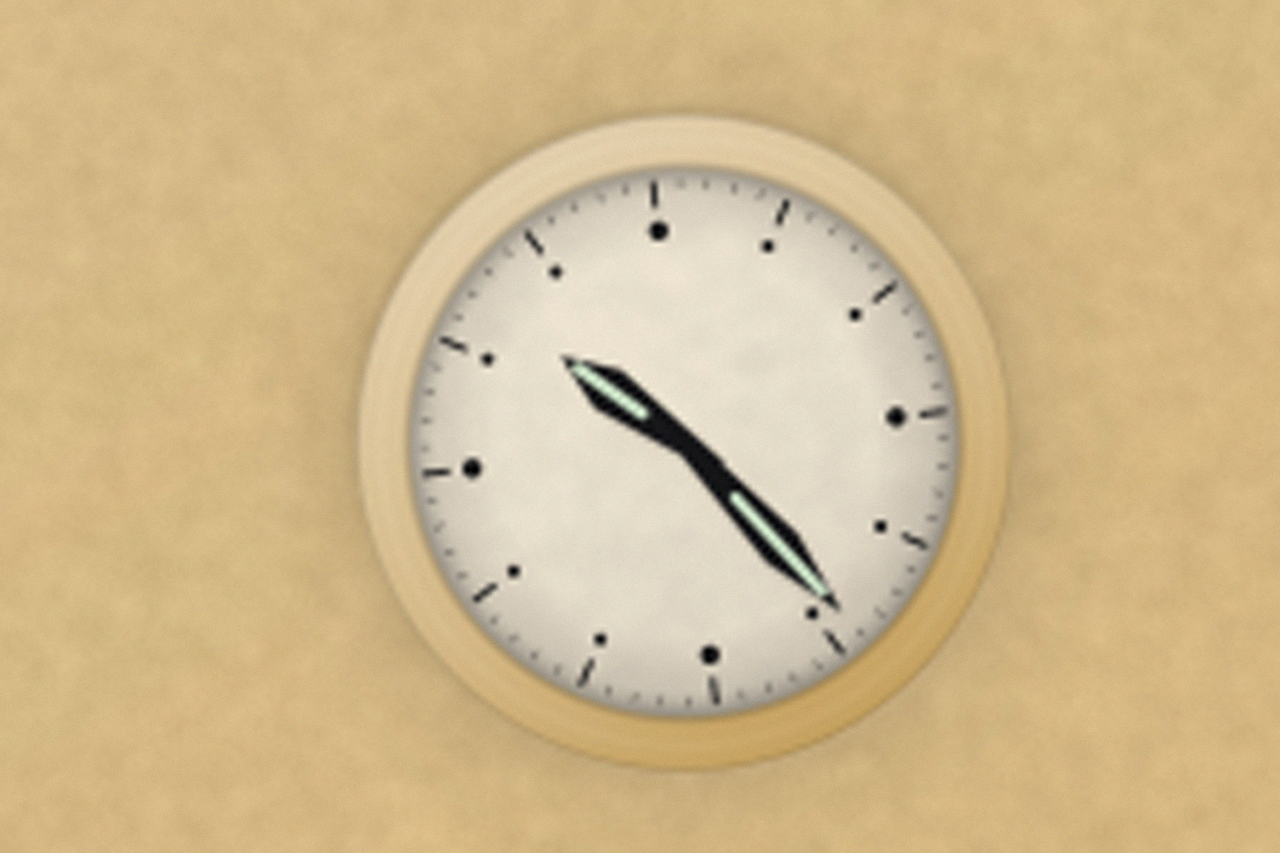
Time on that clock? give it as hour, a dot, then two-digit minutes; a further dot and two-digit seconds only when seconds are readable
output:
10.24
